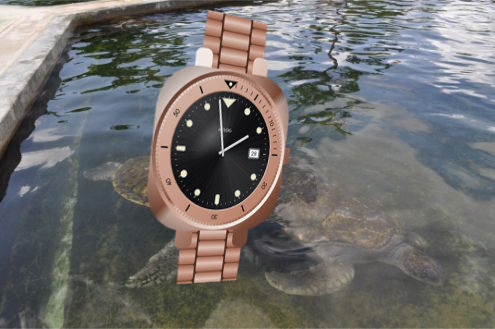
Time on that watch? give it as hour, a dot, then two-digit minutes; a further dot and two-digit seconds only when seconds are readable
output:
1.58
